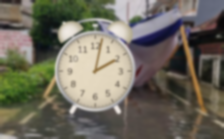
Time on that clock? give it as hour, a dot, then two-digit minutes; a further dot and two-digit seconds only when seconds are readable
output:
2.02
